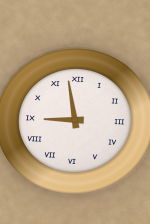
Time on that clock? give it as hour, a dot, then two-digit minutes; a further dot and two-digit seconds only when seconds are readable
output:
8.58
